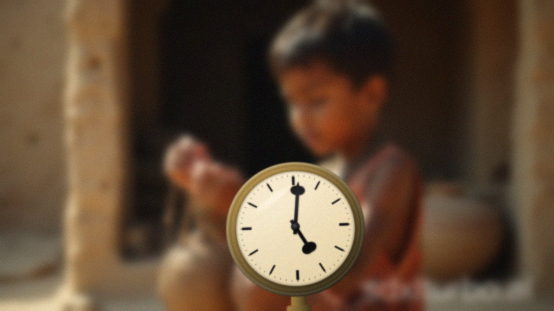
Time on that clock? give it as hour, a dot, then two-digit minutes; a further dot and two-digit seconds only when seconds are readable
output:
5.01
